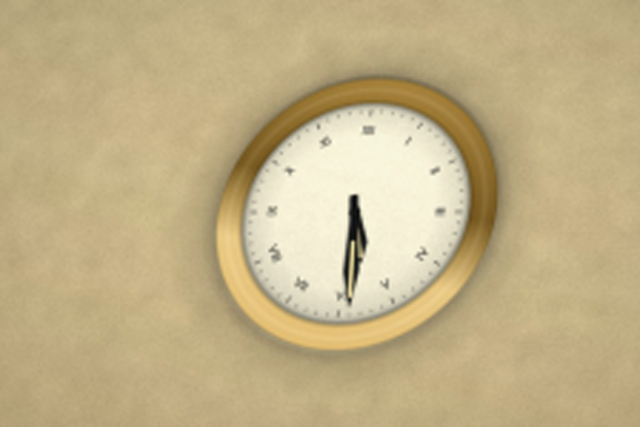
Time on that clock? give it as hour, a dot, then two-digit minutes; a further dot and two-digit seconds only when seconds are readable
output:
5.29
